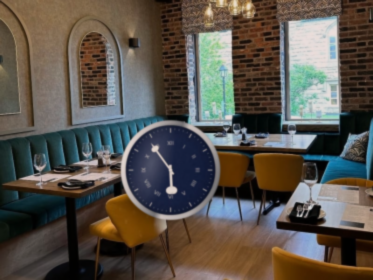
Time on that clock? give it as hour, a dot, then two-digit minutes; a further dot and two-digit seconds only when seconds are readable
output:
5.54
